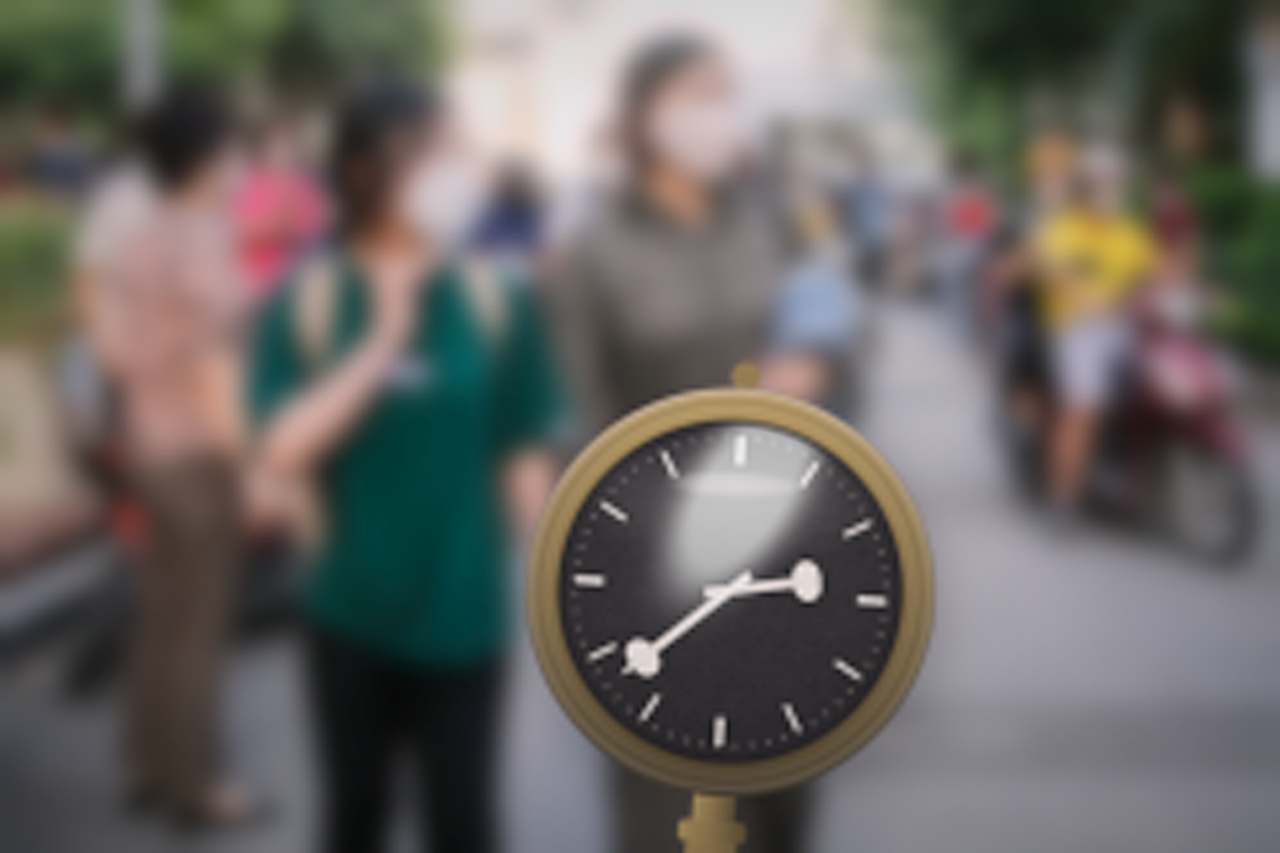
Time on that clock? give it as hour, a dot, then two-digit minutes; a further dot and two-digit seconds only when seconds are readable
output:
2.38
